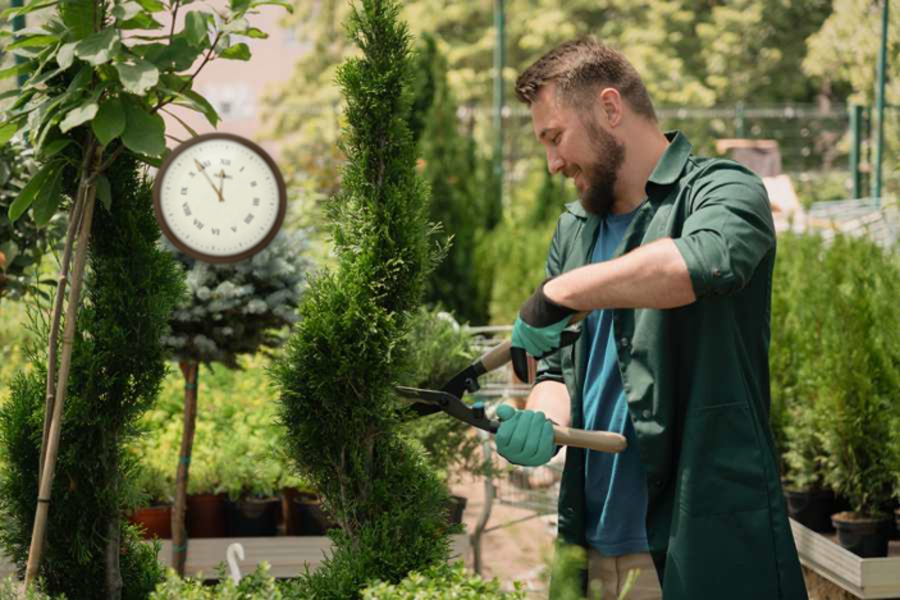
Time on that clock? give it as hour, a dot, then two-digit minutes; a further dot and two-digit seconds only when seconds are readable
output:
11.53
